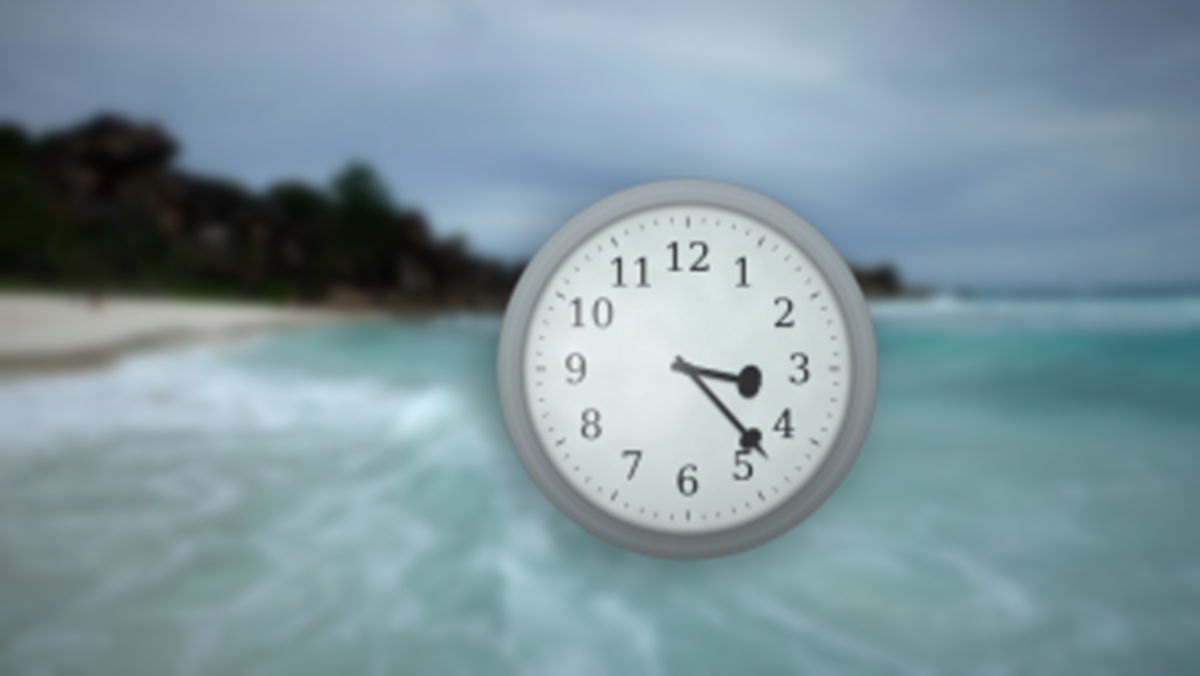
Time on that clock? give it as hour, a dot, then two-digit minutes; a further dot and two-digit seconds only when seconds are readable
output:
3.23
